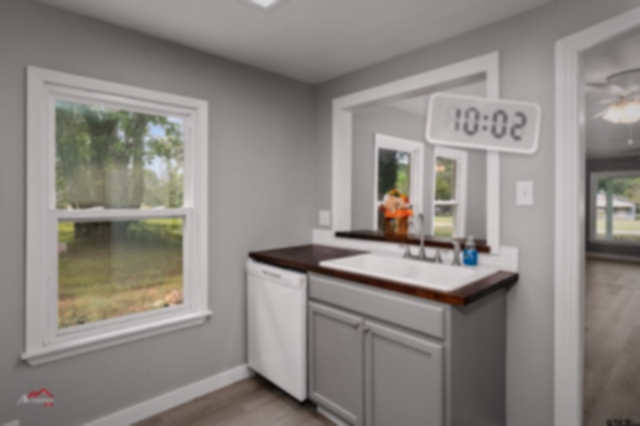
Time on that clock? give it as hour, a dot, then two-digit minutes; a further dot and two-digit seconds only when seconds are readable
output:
10.02
